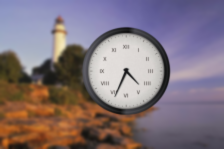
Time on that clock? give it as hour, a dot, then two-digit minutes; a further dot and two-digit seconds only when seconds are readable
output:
4.34
